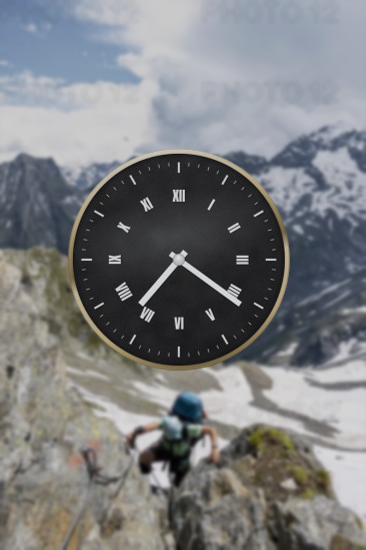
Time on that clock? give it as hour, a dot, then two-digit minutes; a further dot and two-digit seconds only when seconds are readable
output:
7.21
